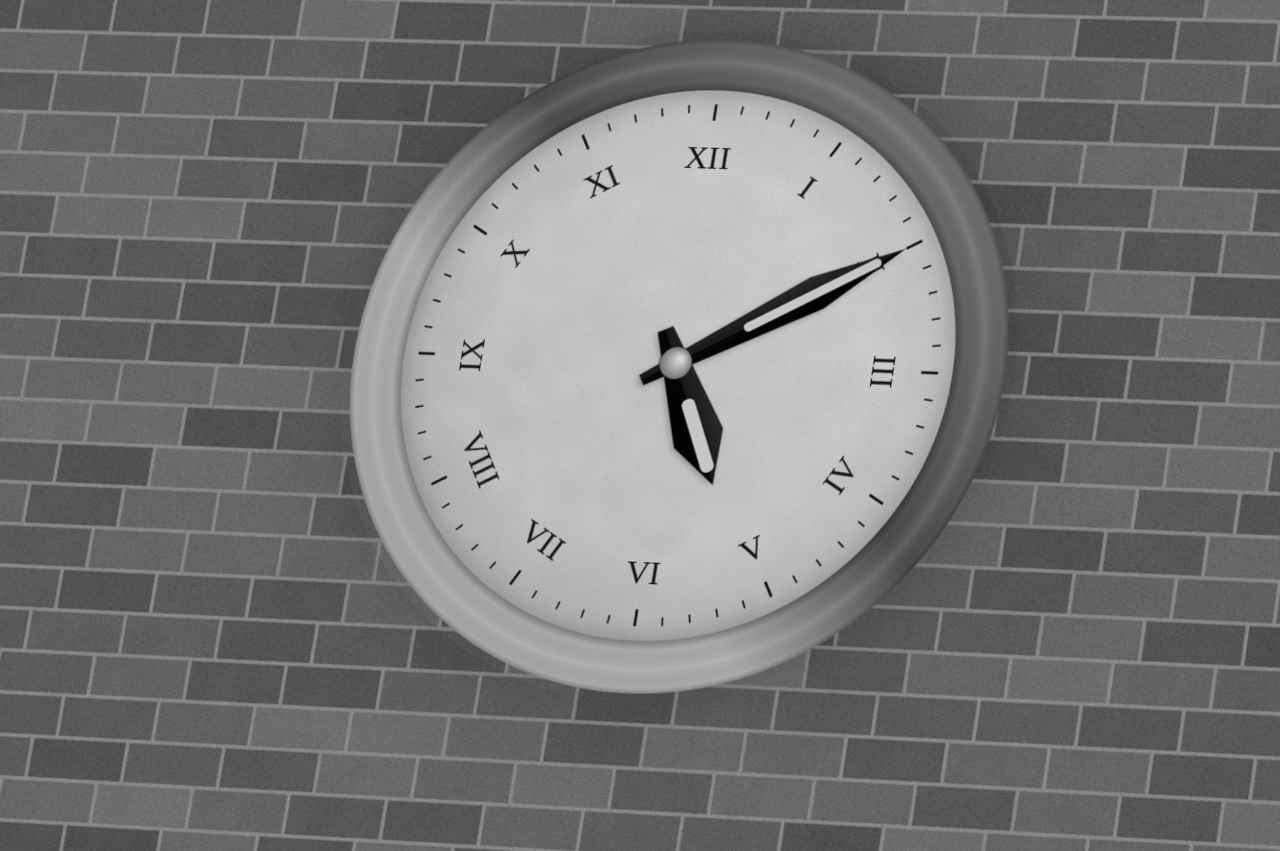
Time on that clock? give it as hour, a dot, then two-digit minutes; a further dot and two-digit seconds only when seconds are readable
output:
5.10
